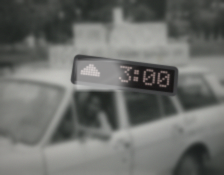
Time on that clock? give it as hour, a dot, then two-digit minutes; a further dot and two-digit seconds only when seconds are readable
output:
3.00
